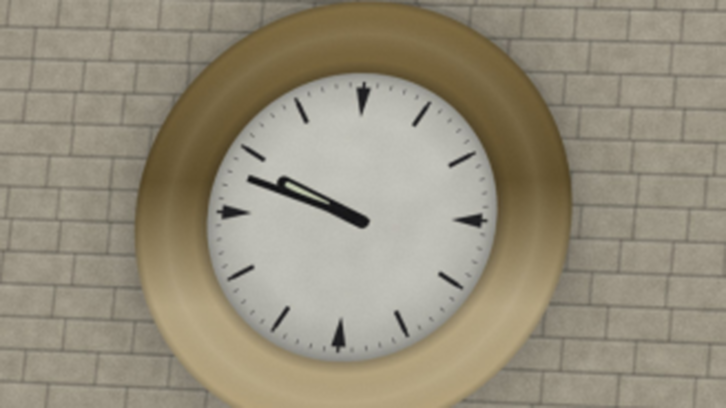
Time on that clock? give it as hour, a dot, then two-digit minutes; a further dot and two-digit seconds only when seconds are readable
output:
9.48
